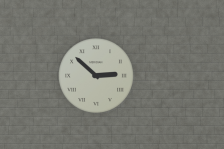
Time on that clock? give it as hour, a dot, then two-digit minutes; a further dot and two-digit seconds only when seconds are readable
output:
2.52
